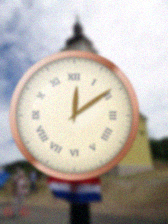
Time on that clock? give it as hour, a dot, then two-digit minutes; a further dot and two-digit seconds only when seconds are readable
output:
12.09
